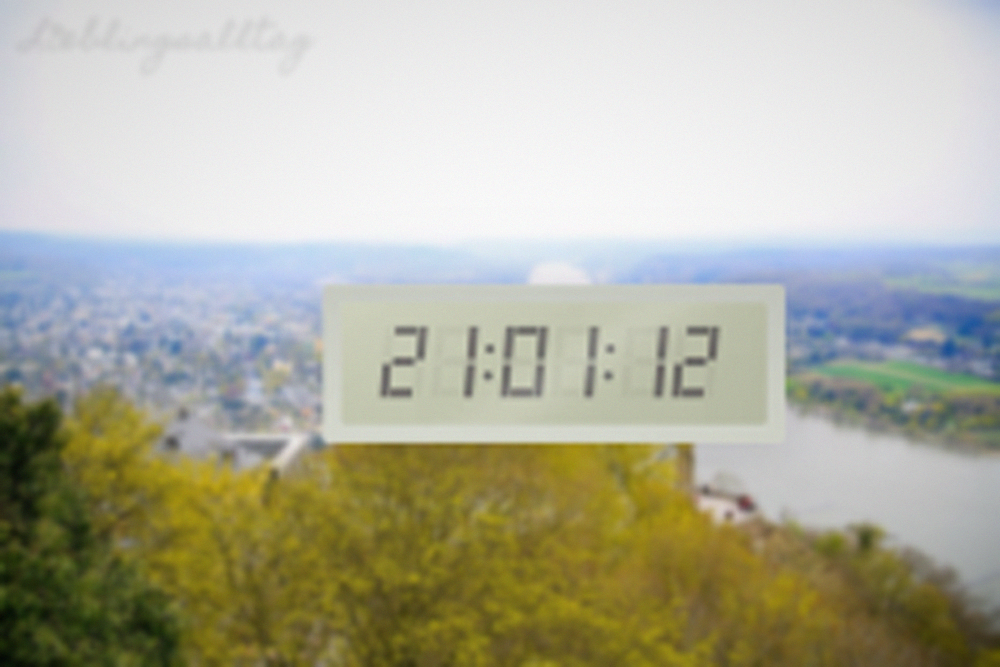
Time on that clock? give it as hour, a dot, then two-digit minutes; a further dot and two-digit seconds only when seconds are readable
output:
21.01.12
